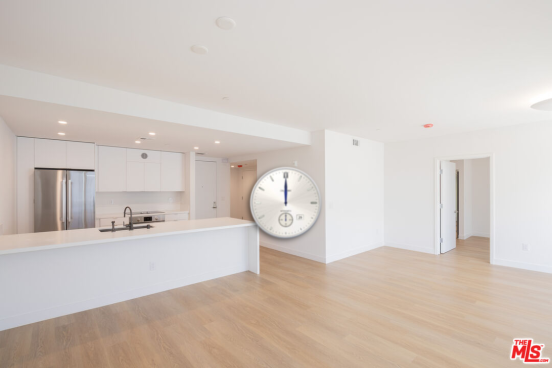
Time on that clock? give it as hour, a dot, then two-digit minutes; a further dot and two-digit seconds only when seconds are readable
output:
12.00
